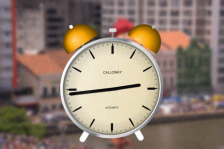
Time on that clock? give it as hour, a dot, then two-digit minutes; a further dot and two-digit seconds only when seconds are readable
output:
2.44
